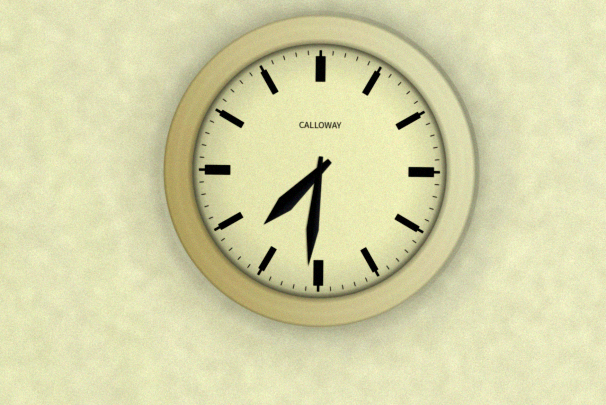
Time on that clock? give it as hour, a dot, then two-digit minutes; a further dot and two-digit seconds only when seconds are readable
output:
7.31
